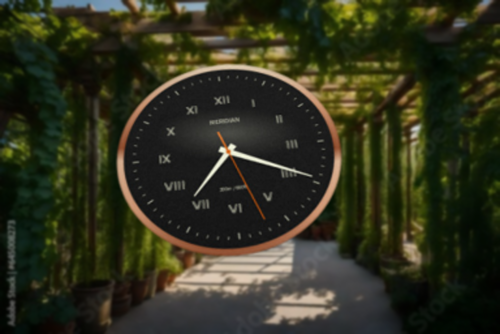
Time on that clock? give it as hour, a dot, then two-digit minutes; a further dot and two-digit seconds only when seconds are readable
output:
7.19.27
